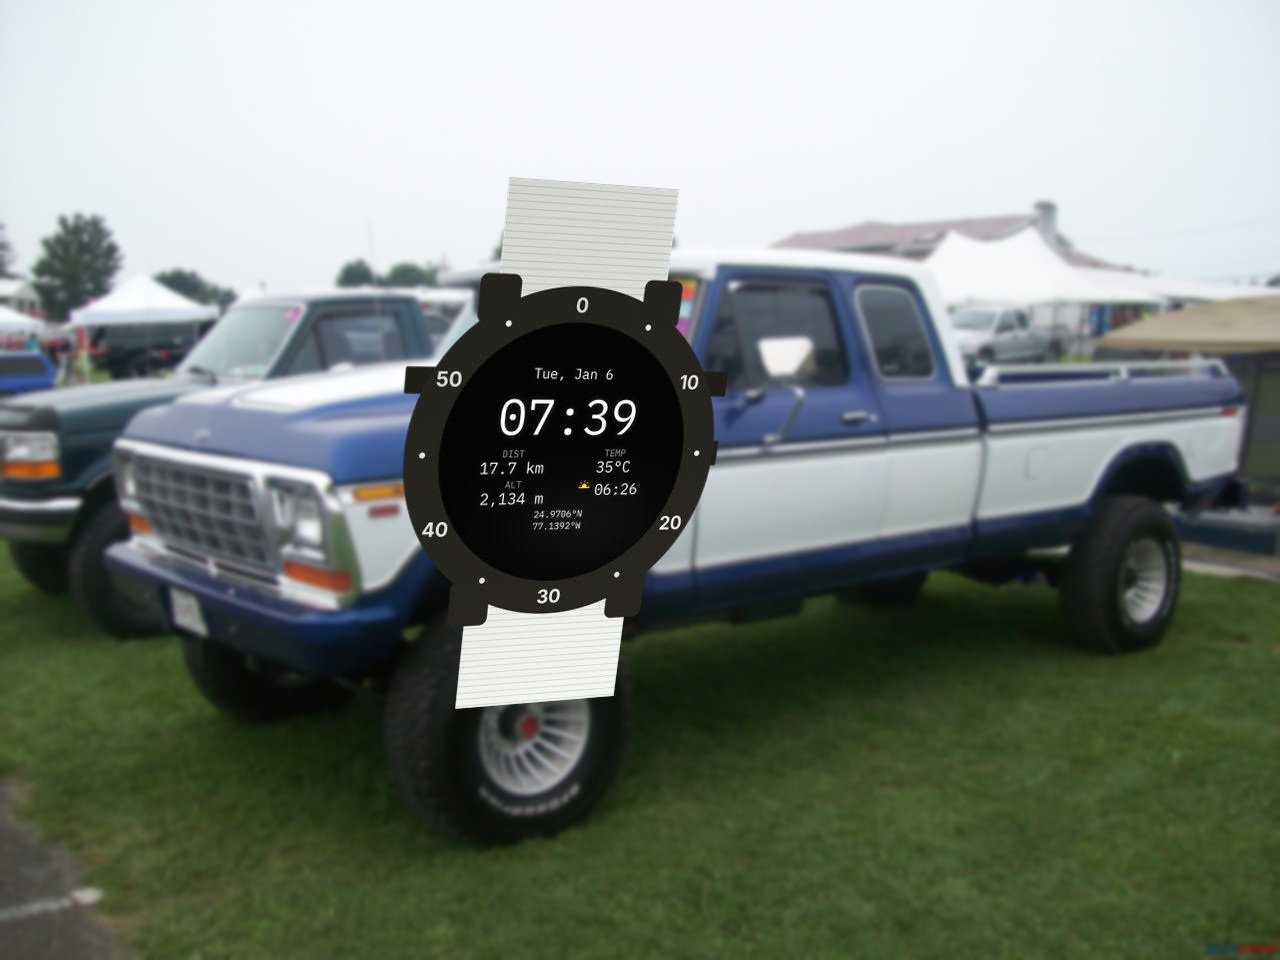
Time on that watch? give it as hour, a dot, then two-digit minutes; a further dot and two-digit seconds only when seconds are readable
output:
7.39
